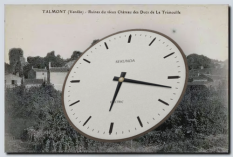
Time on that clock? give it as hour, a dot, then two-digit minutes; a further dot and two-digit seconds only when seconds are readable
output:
6.17
